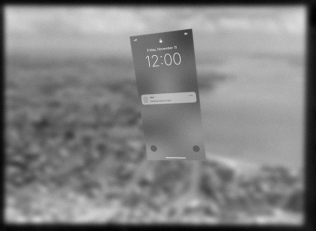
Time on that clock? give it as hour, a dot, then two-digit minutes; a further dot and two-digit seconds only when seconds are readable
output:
12.00
